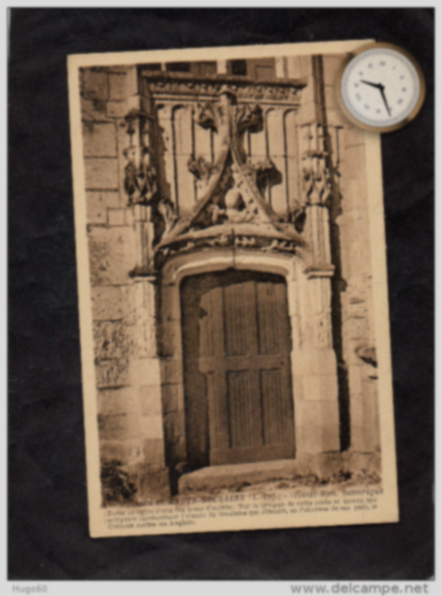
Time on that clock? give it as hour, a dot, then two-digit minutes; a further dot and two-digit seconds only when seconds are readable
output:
9.26
